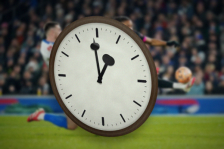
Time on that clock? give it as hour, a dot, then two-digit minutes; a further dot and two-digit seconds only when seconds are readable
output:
12.59
